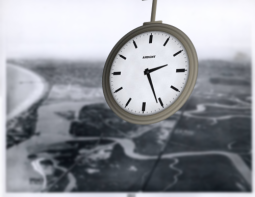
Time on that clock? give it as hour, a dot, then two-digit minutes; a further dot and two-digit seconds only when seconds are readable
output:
2.26
